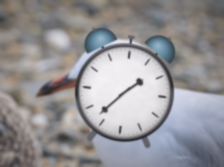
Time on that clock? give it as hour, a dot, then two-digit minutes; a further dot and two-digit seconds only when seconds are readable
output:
1.37
